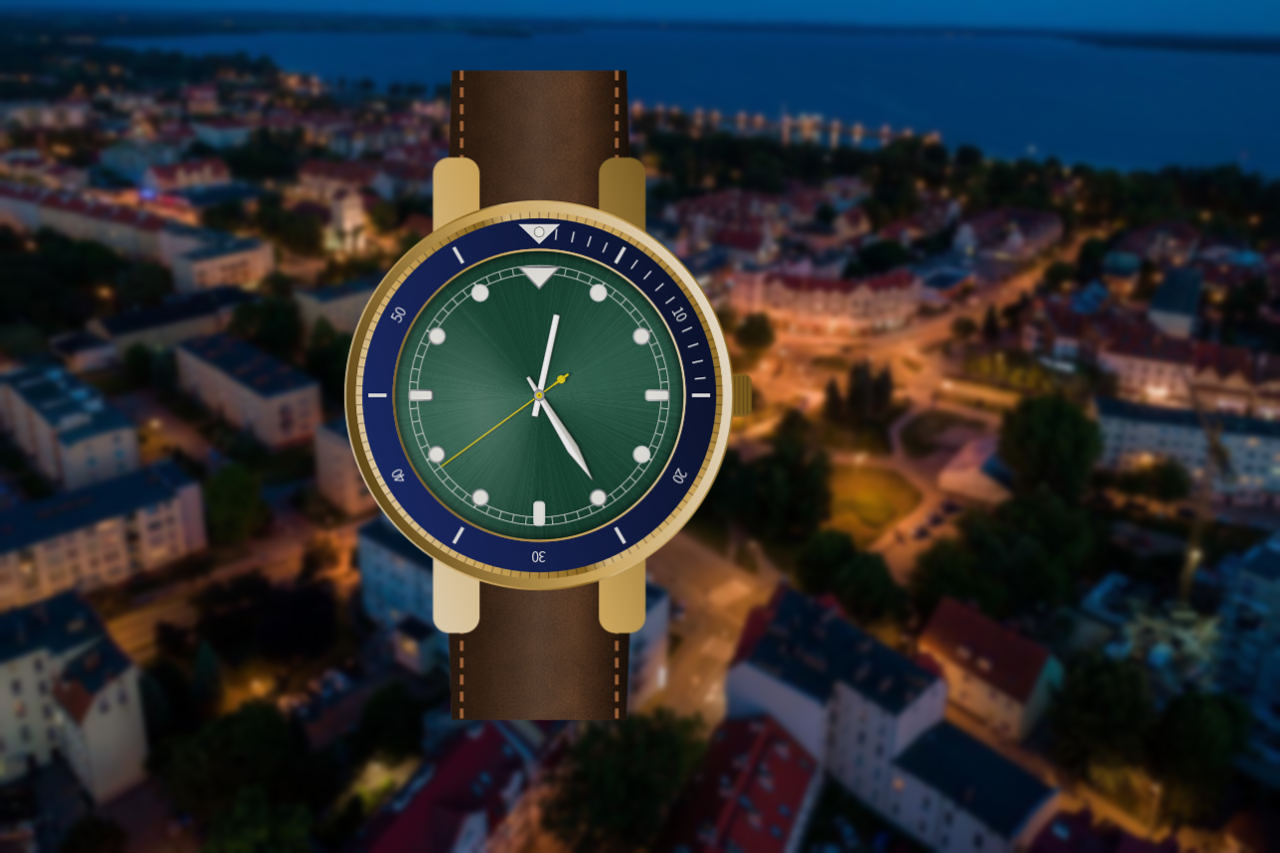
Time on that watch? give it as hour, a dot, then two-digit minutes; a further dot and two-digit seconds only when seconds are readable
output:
12.24.39
